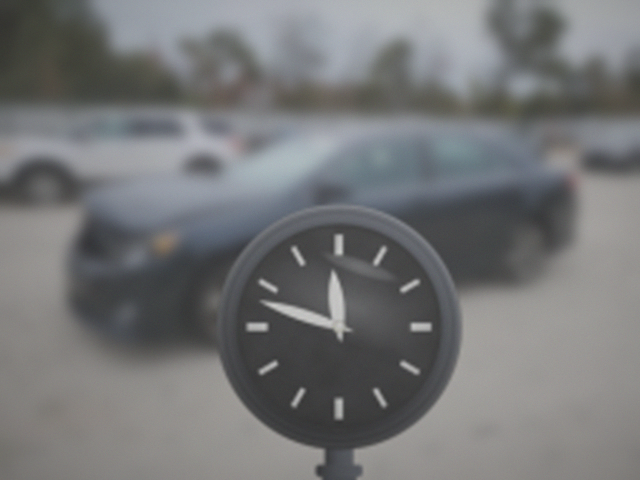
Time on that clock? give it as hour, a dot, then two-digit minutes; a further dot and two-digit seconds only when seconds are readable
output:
11.48
